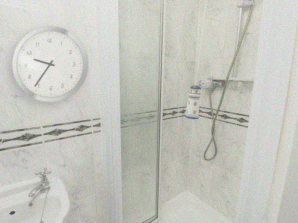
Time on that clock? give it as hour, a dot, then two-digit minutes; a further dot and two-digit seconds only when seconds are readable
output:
9.36
